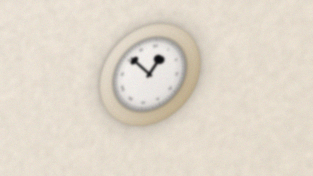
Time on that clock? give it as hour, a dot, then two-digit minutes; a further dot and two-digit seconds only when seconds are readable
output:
12.51
